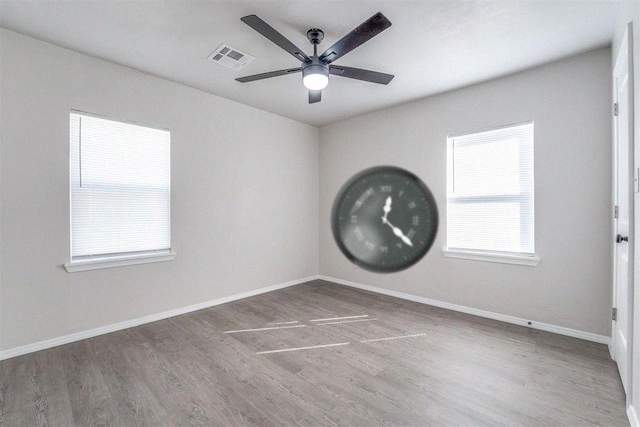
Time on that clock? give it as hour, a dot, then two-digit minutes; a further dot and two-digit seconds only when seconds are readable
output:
12.22
